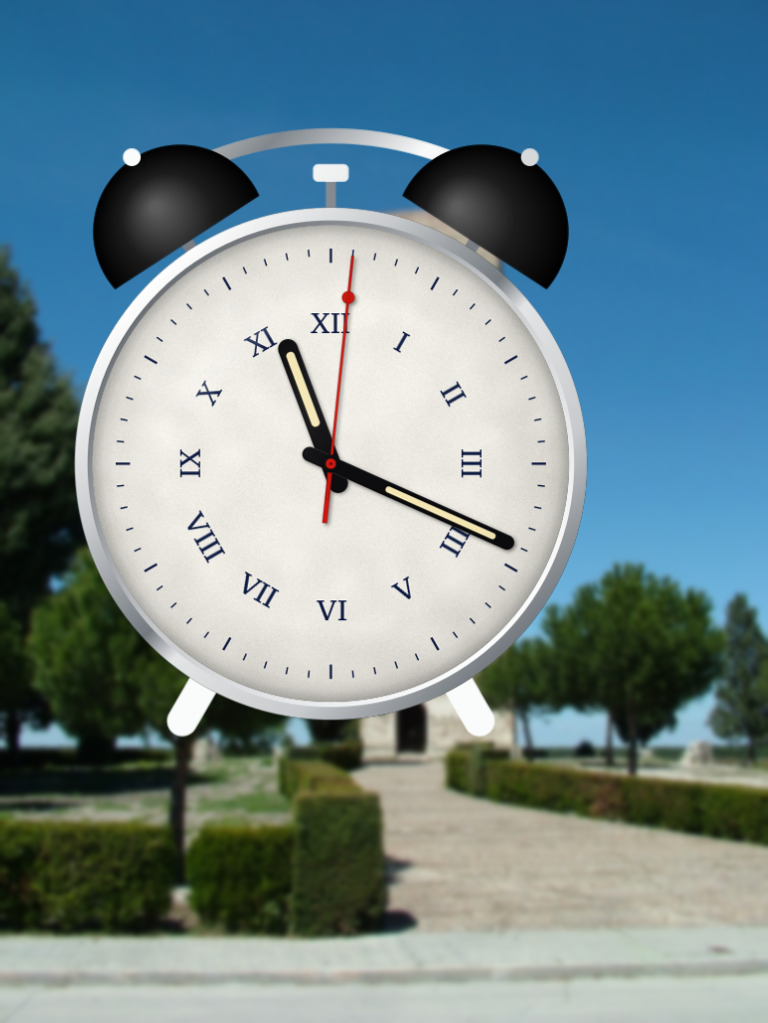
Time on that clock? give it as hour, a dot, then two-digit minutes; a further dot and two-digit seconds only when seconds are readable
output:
11.19.01
